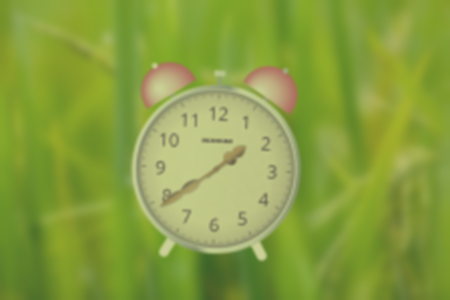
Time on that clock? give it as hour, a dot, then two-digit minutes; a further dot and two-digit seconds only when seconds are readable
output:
1.39
